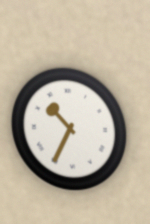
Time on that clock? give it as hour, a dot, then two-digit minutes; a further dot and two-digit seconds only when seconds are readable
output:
10.35
